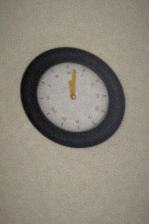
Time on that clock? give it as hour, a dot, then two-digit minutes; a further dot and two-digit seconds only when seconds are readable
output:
12.02
